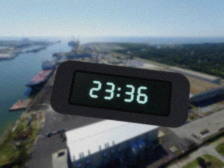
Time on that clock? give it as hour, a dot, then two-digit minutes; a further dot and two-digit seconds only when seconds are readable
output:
23.36
